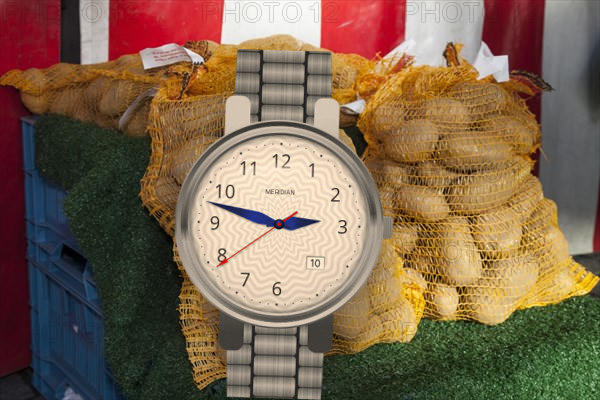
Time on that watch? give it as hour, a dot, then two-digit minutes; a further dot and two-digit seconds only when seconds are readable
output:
2.47.39
